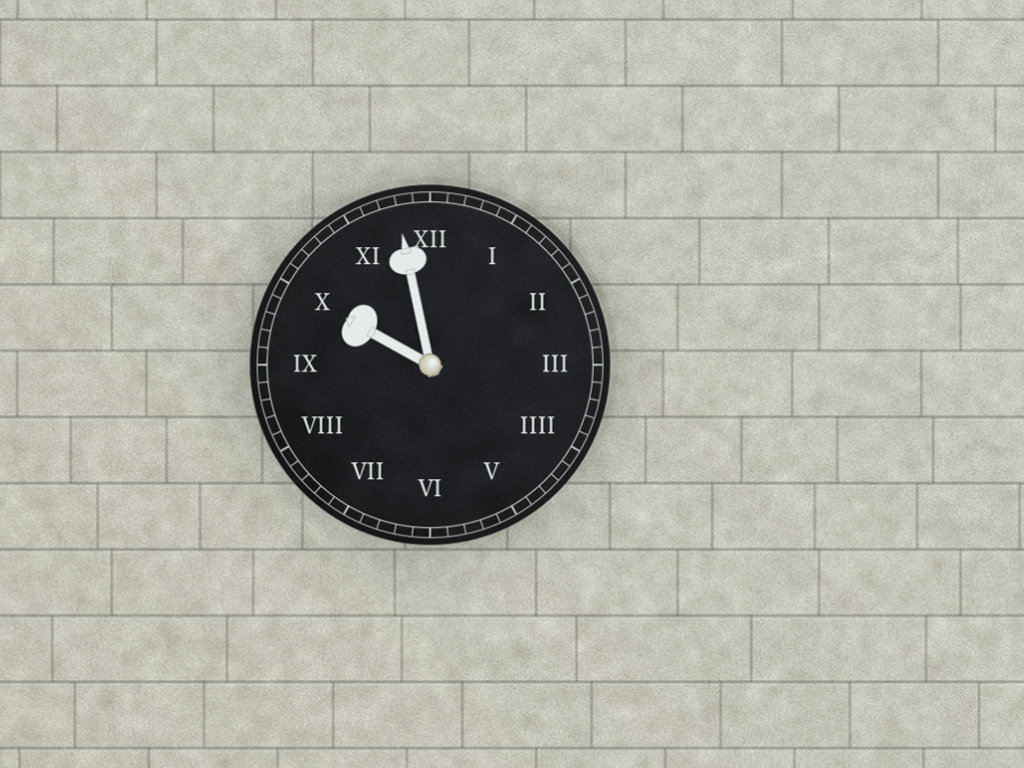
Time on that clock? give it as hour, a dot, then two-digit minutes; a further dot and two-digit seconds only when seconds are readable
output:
9.58
